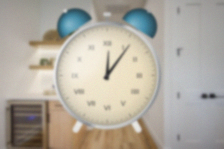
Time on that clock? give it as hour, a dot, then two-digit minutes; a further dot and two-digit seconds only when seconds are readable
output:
12.06
